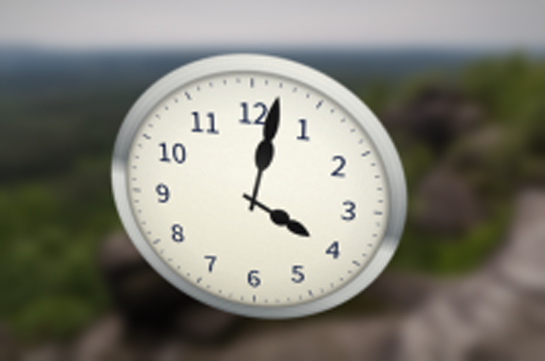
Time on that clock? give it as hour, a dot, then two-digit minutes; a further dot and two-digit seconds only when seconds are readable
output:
4.02
